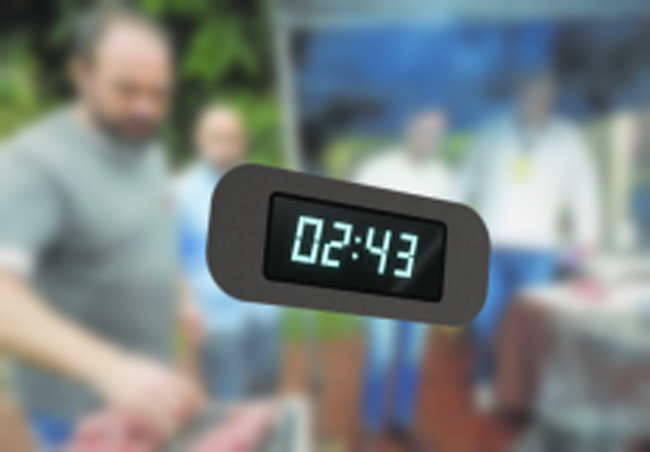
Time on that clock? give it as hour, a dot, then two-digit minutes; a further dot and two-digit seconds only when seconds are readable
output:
2.43
